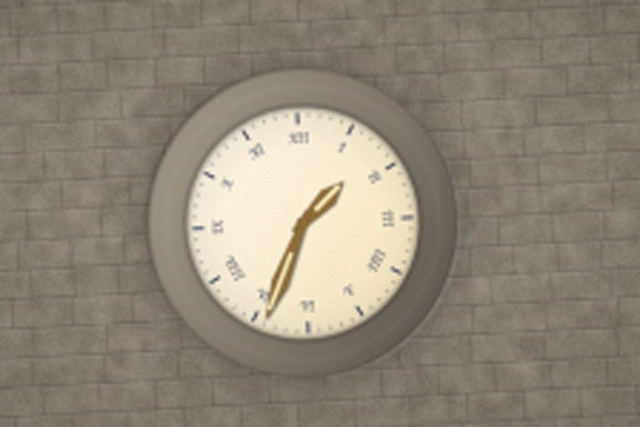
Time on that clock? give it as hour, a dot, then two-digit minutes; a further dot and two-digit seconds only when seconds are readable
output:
1.34
